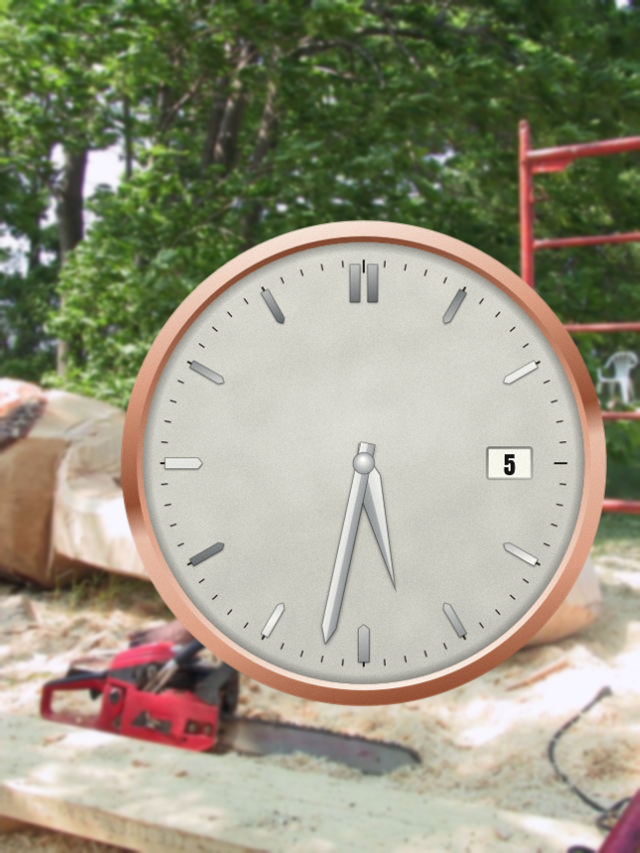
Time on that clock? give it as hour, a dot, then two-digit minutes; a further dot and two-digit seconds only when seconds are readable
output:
5.32
